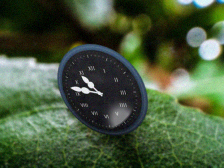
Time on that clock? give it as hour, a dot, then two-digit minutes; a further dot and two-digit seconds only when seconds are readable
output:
10.47
